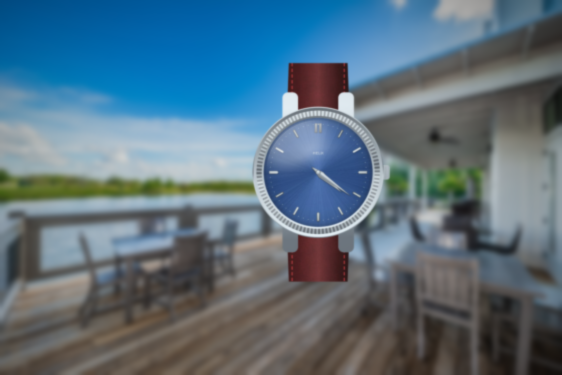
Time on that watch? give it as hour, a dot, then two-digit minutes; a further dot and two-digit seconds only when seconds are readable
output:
4.21
